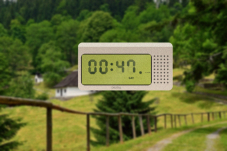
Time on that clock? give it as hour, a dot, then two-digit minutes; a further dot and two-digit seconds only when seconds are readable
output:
0.47
